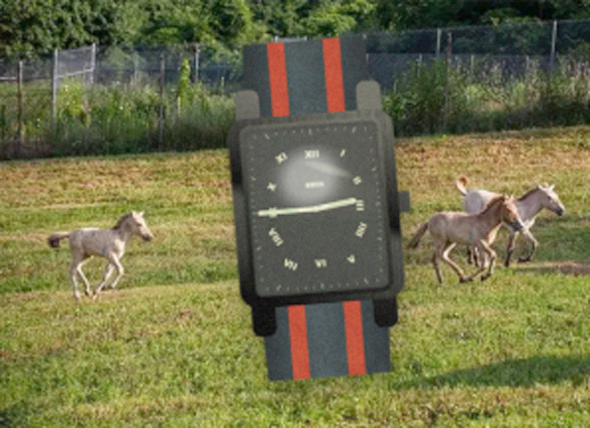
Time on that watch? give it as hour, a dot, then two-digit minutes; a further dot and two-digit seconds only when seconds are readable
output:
2.45
